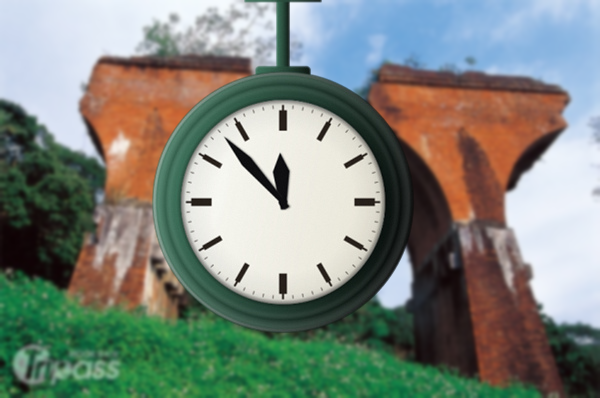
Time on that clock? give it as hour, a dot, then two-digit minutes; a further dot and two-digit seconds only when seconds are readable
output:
11.53
